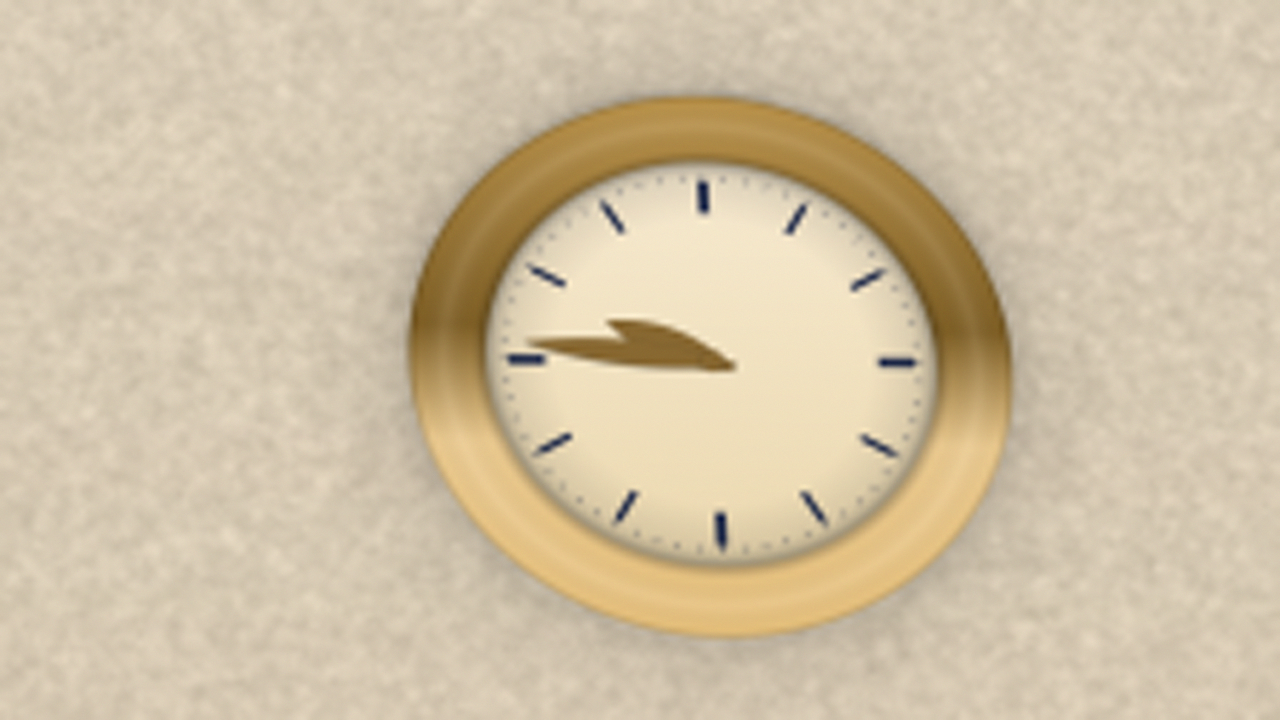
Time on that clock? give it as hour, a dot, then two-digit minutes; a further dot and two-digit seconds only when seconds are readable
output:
9.46
